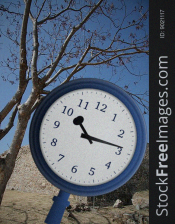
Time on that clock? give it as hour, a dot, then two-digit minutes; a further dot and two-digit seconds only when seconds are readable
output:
10.14
